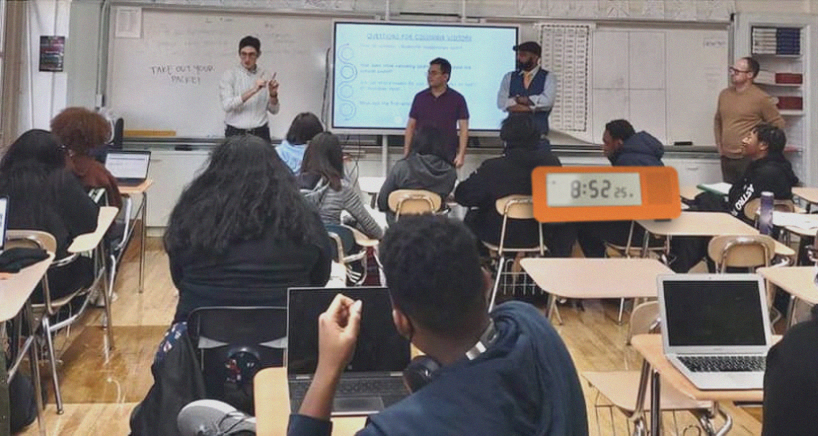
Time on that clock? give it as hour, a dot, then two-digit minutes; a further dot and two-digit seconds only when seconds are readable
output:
8.52
